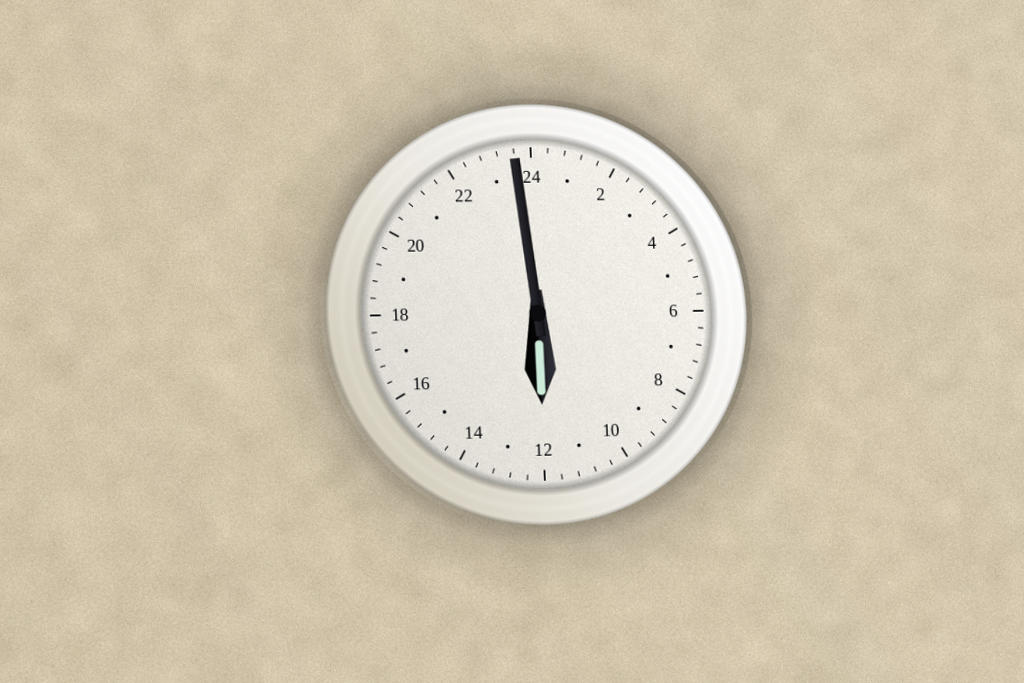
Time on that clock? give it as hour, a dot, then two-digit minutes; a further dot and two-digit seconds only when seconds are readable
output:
11.59
